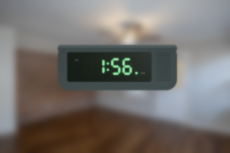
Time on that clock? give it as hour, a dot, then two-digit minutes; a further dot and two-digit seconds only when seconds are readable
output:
1.56
